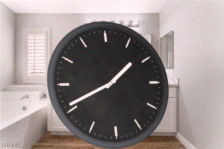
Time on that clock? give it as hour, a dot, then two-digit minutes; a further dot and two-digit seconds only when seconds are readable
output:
1.41
